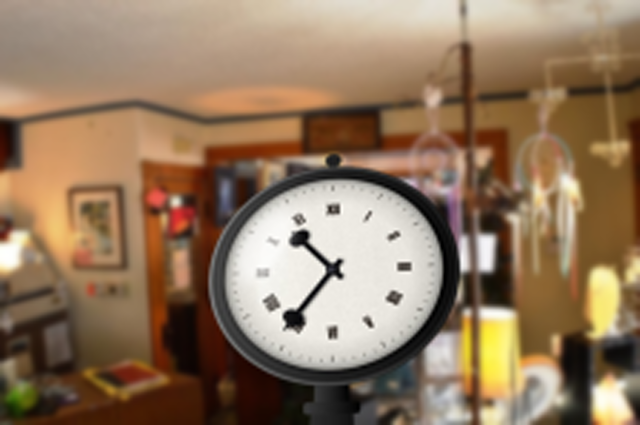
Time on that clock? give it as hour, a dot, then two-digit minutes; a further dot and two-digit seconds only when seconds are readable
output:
10.36
